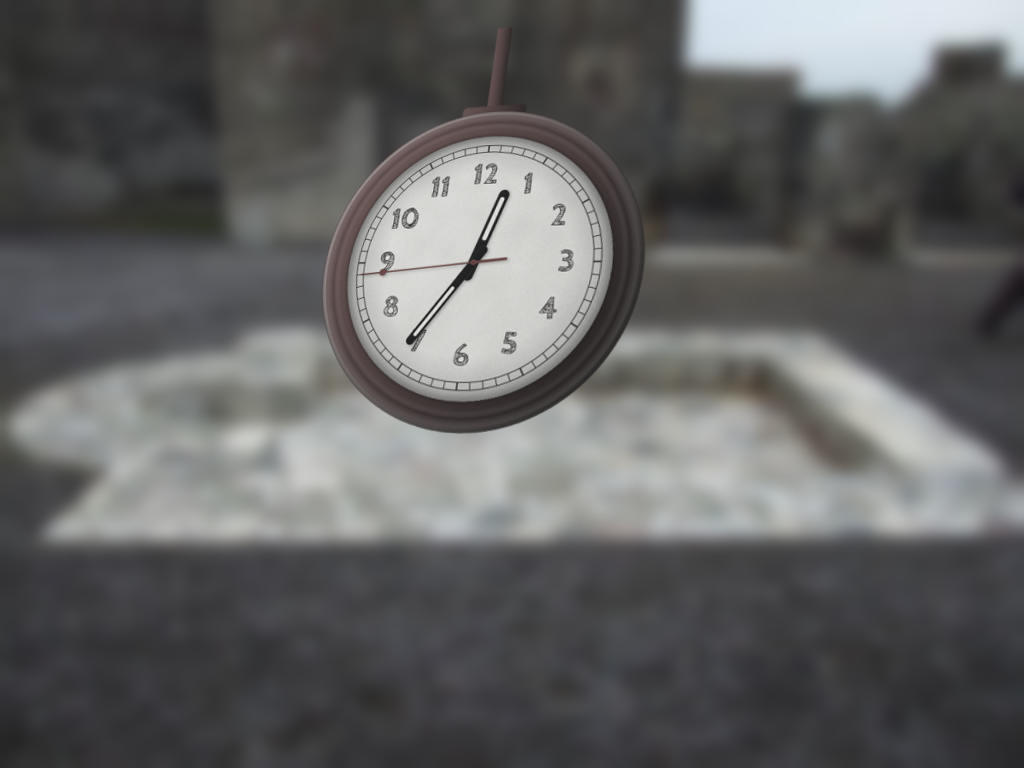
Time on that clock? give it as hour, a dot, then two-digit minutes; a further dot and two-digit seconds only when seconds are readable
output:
12.35.44
